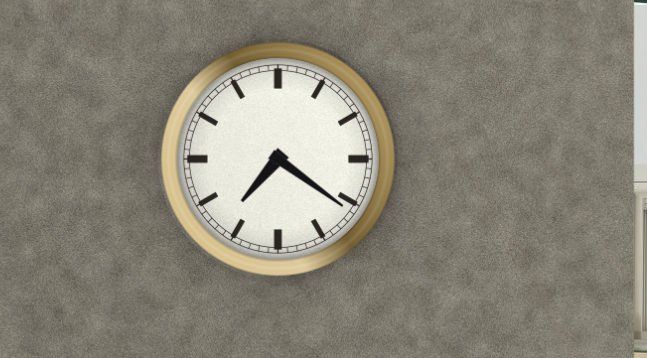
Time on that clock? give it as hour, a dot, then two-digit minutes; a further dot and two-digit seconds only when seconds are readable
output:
7.21
